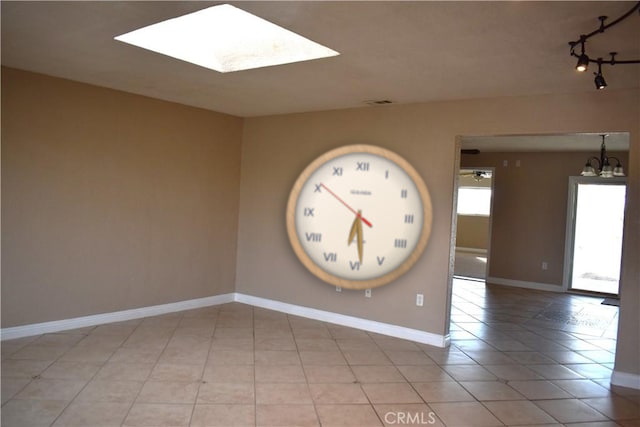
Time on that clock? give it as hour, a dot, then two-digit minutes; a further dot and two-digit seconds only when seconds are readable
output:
6.28.51
